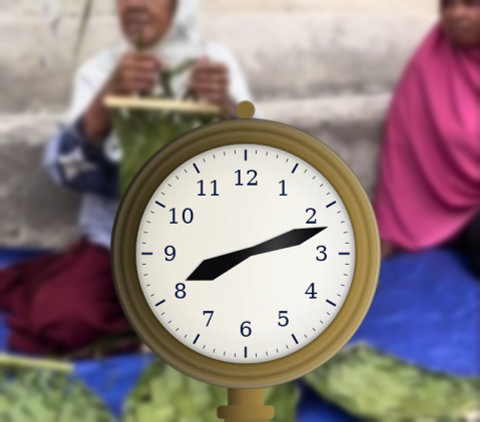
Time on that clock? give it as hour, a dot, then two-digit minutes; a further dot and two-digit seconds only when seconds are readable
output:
8.12
